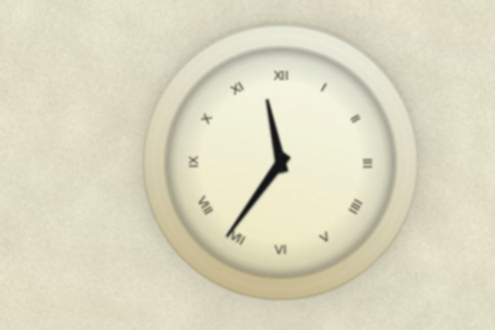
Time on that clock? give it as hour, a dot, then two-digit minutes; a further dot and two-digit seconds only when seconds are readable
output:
11.36
